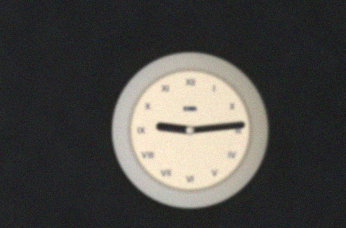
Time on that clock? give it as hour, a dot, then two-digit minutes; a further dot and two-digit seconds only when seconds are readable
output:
9.14
